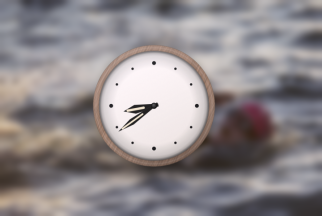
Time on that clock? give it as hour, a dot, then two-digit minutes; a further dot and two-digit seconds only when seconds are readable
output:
8.39
